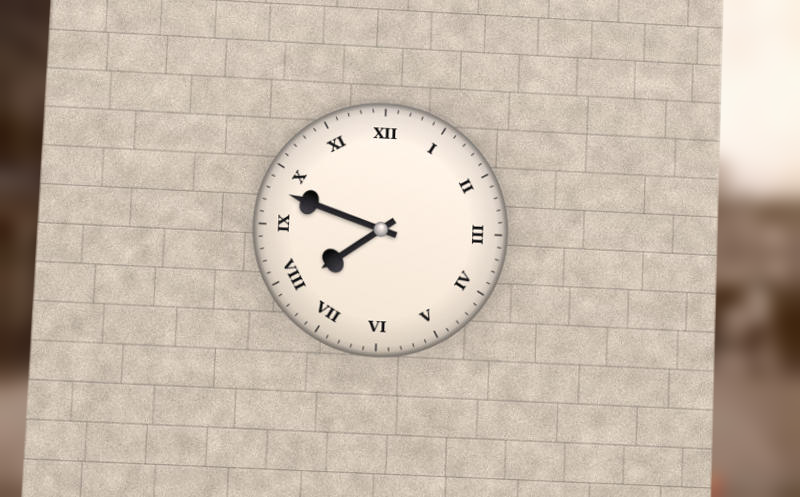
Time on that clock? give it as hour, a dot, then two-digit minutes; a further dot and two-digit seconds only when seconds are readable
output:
7.48
